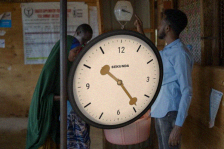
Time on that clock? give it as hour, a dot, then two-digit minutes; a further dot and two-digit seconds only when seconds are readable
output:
10.24
